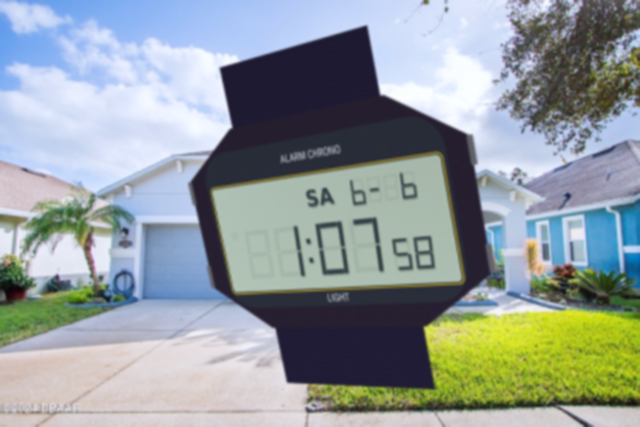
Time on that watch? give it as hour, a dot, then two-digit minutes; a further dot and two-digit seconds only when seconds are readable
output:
1.07.58
